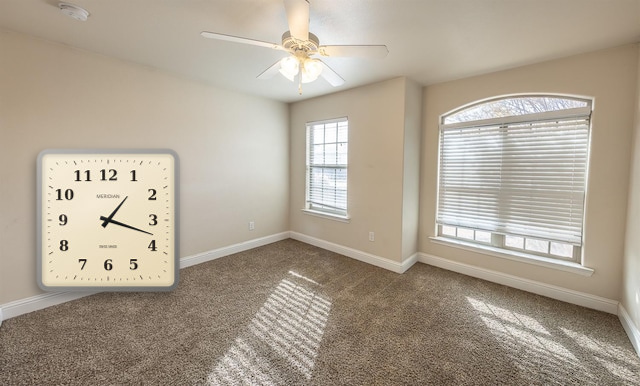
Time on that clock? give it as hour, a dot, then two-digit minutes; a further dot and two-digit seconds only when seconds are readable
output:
1.18
